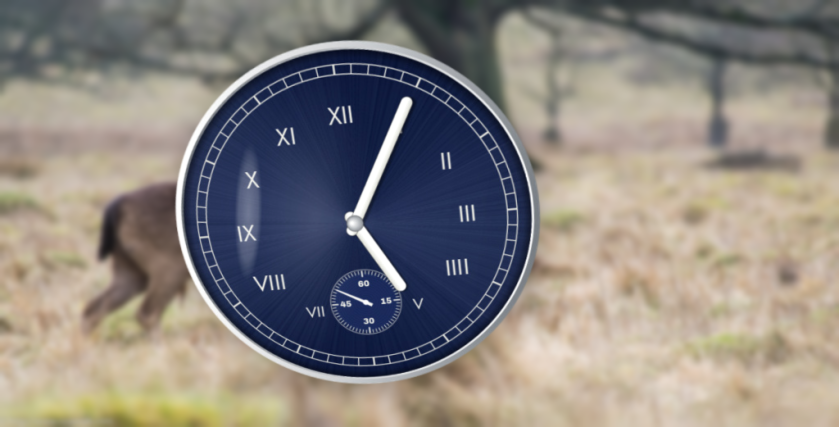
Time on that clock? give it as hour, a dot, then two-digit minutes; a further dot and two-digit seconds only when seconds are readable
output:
5.04.50
